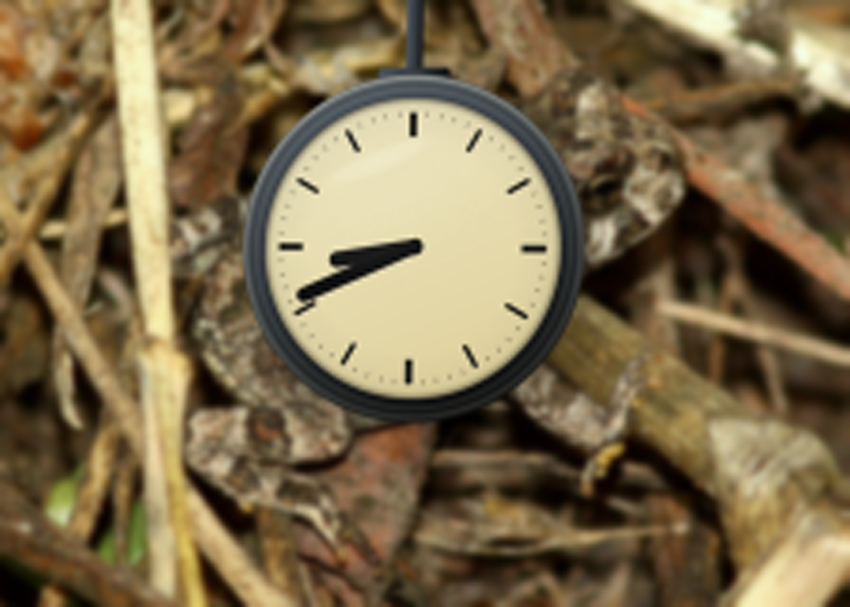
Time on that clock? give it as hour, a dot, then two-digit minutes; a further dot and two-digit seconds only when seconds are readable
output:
8.41
